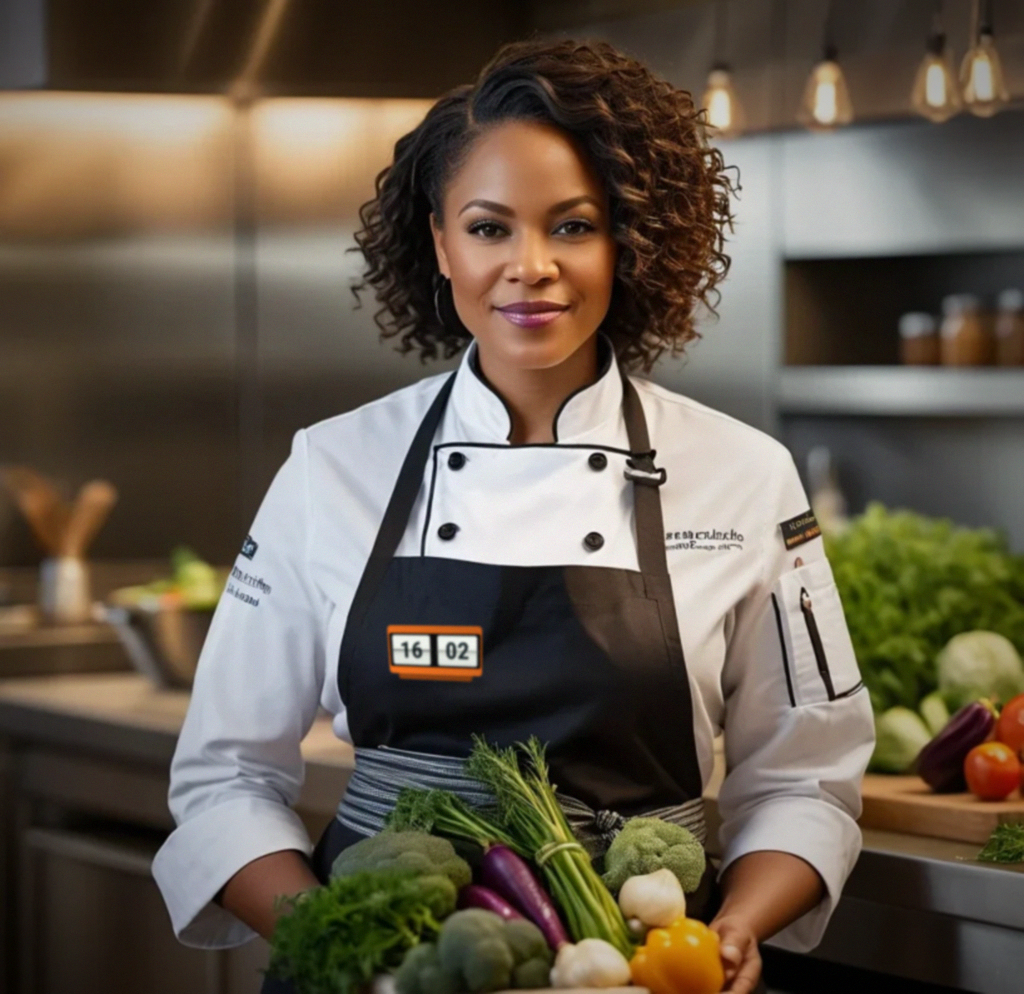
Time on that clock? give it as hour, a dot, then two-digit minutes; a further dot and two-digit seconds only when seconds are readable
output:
16.02
